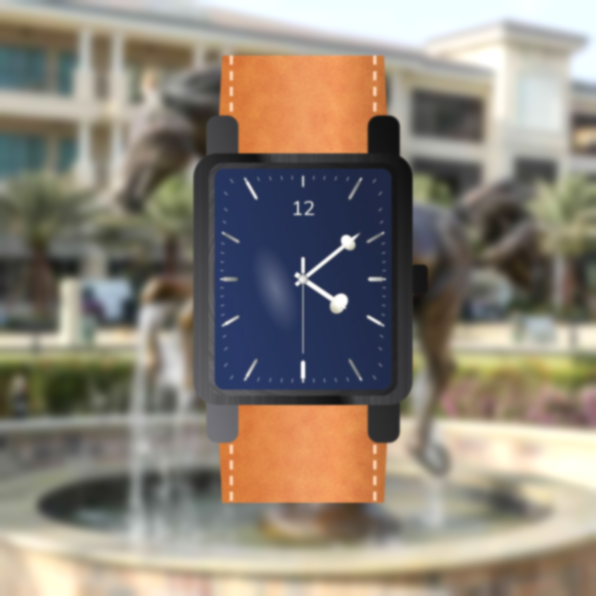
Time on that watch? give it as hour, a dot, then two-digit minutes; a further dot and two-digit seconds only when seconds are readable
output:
4.08.30
